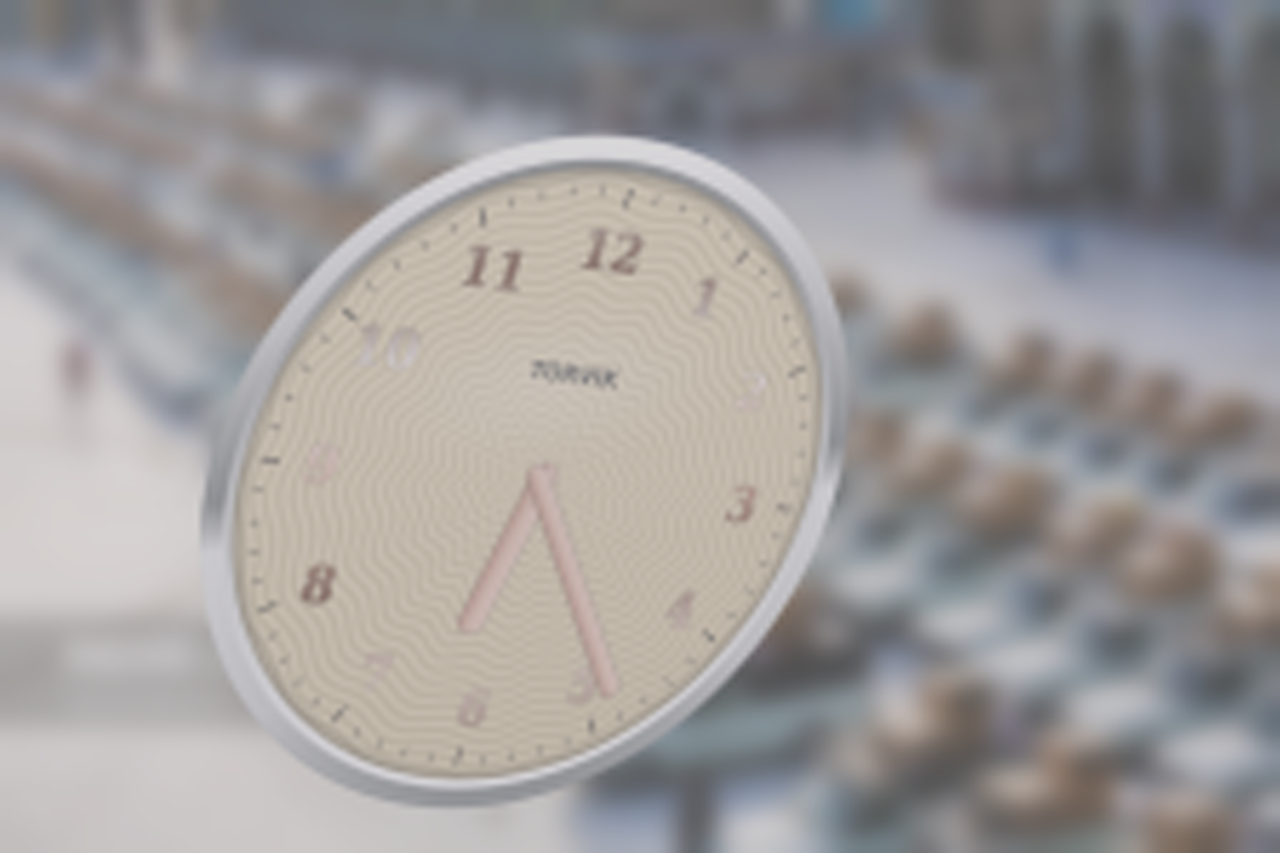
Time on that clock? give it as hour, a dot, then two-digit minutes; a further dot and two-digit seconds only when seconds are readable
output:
6.24
